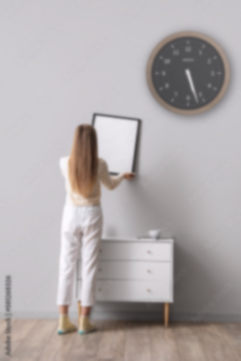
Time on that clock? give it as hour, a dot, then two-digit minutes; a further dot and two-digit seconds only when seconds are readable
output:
5.27
